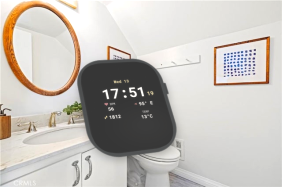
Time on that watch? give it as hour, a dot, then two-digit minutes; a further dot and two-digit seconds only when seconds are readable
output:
17.51
